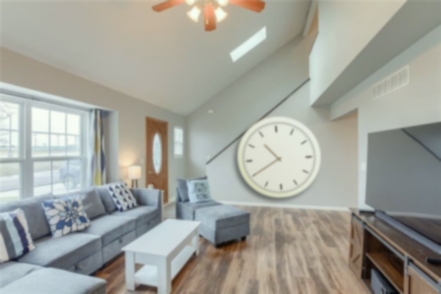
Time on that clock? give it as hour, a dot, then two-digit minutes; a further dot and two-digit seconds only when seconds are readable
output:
10.40
